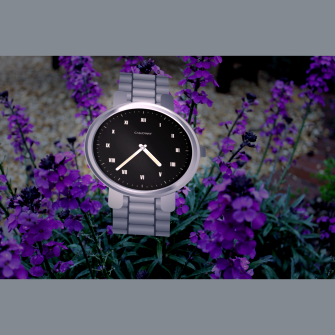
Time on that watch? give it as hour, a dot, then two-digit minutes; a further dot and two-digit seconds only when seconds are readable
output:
4.37
